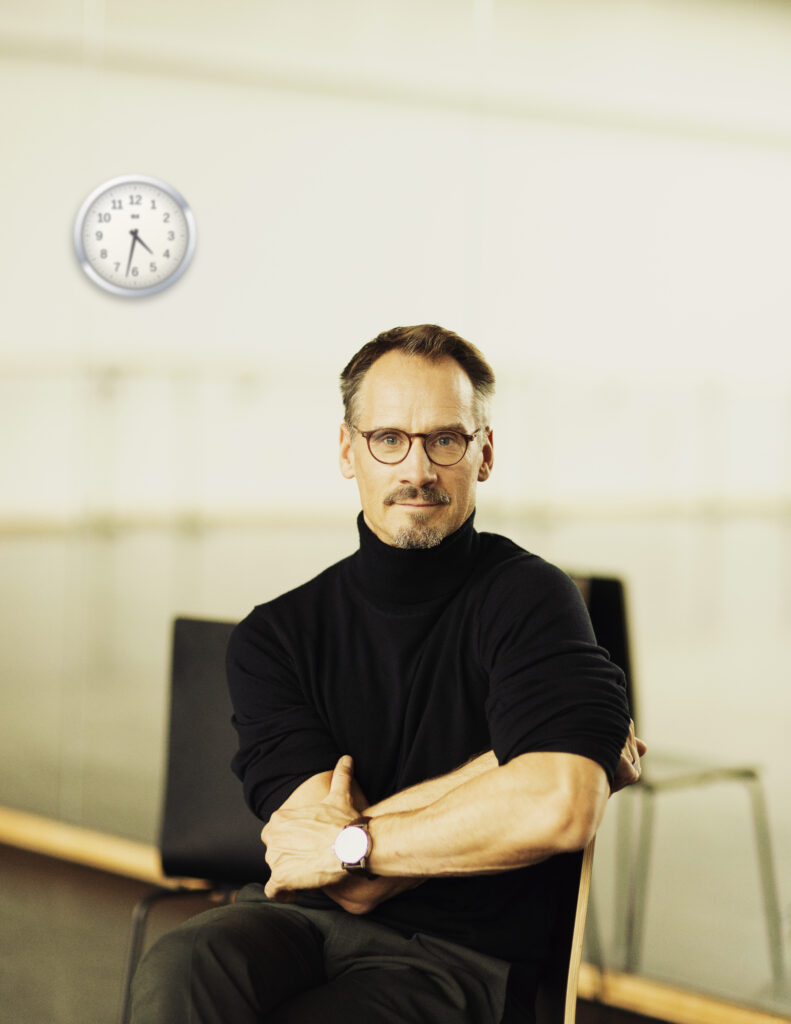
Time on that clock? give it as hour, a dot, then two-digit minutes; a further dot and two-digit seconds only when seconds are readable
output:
4.32
